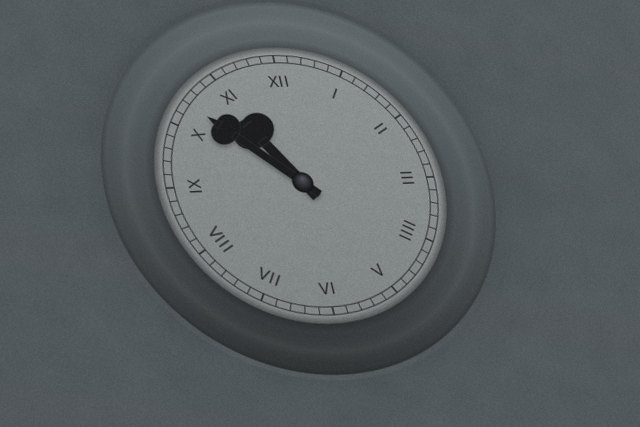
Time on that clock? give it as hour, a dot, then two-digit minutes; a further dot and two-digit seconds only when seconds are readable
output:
10.52
